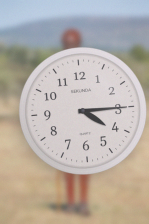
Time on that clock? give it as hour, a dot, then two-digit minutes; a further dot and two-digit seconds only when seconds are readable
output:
4.15
